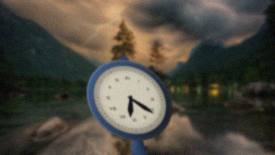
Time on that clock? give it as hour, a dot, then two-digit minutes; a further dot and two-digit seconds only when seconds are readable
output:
6.21
